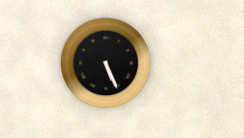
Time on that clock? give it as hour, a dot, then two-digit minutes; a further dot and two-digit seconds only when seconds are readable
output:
5.26
